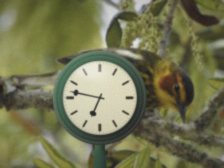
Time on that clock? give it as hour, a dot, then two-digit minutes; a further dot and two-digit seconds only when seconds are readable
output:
6.47
